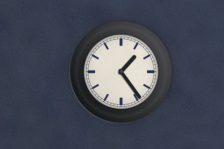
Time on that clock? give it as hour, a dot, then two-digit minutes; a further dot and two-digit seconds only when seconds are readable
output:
1.24
